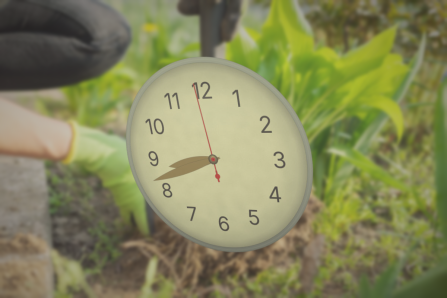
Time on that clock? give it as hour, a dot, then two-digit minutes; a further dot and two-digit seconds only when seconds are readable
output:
8.41.59
